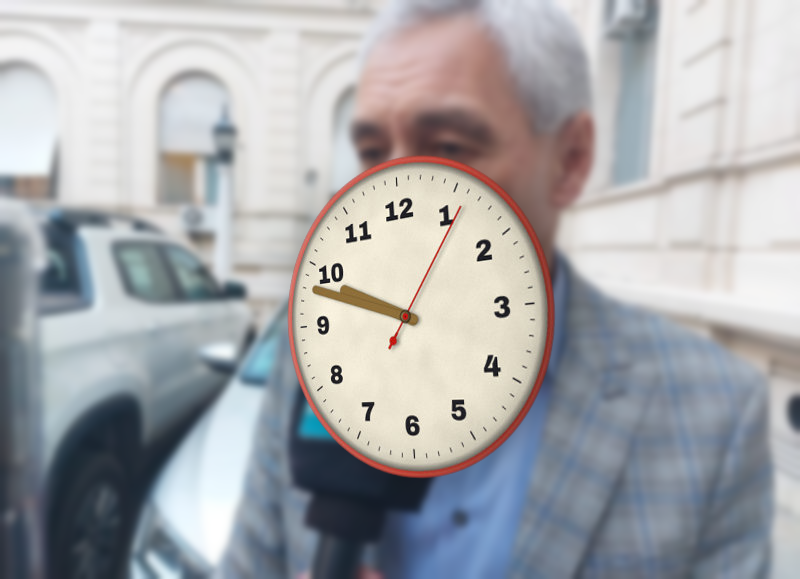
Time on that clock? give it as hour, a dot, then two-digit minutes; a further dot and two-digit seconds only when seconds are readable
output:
9.48.06
